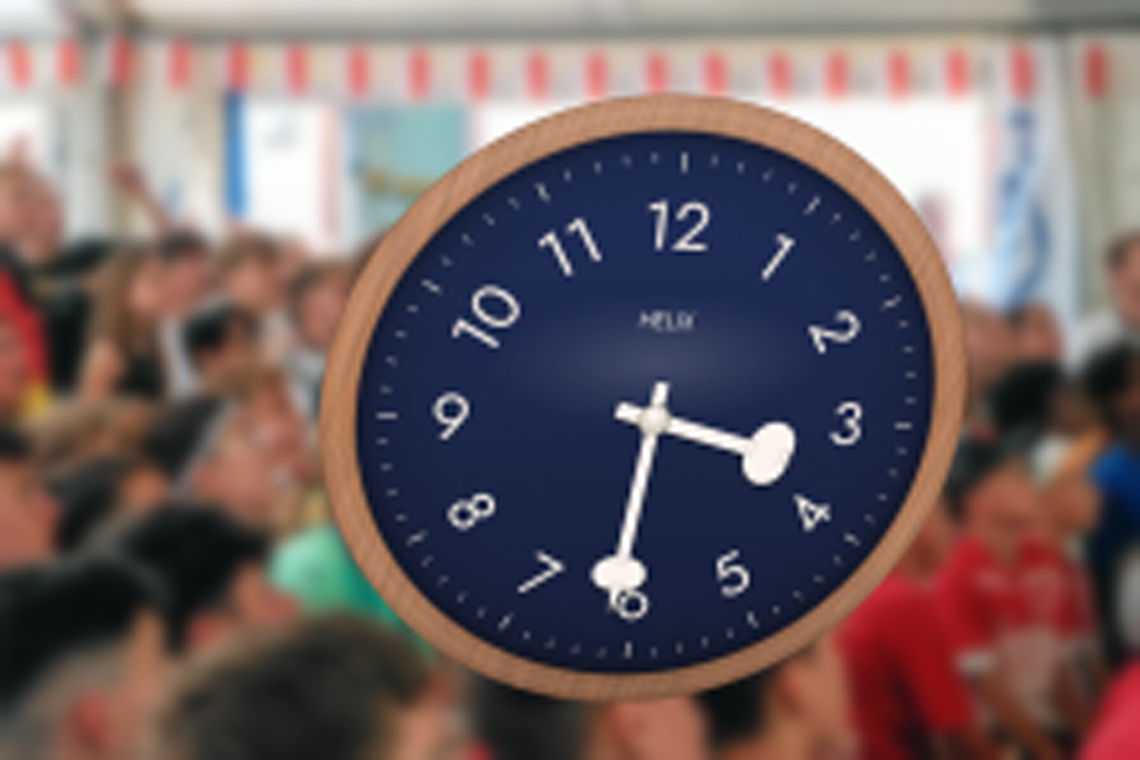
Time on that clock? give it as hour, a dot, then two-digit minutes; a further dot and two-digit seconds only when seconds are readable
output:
3.31
